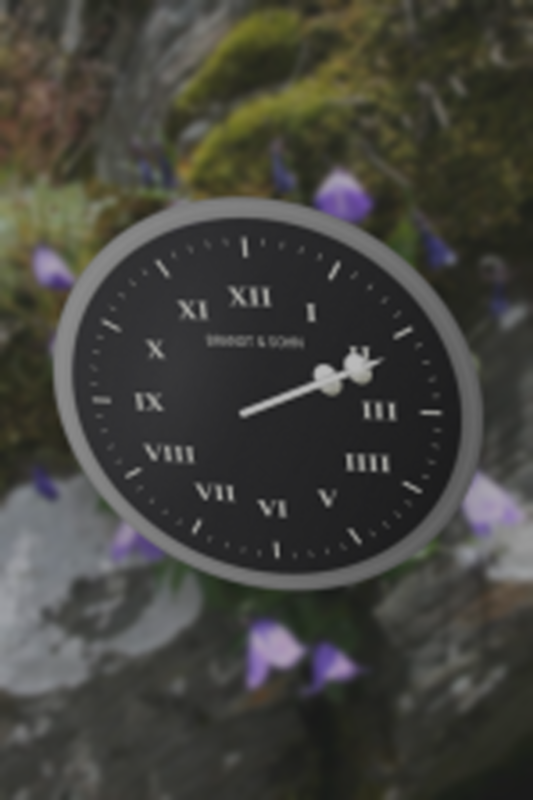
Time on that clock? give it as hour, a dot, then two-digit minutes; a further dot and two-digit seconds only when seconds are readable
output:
2.11
